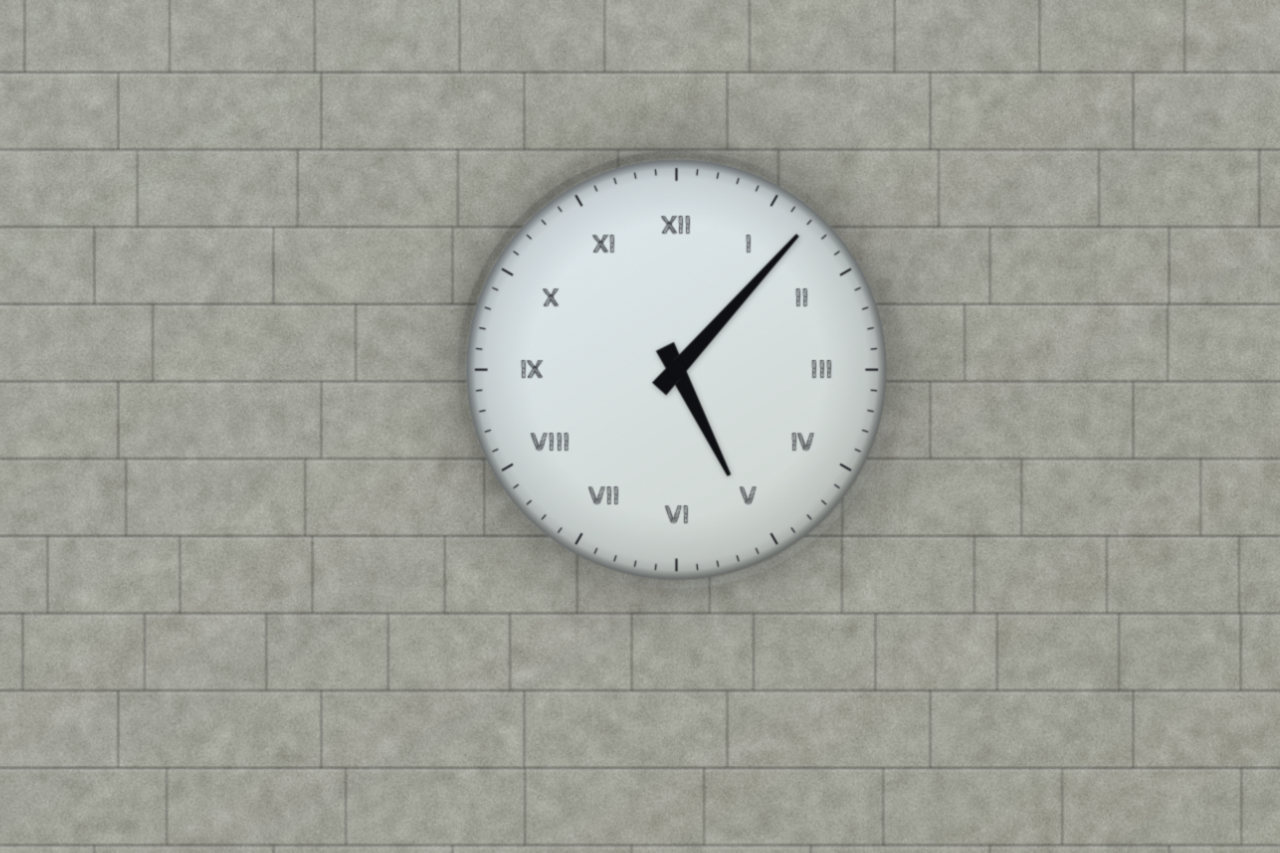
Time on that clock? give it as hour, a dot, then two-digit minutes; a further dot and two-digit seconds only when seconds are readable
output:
5.07
